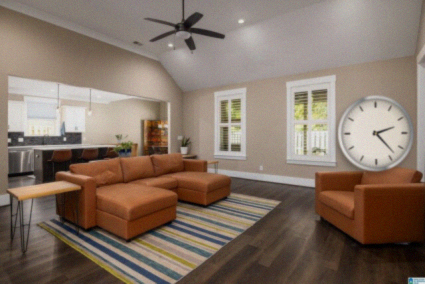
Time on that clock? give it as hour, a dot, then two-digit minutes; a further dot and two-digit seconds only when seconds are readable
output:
2.23
